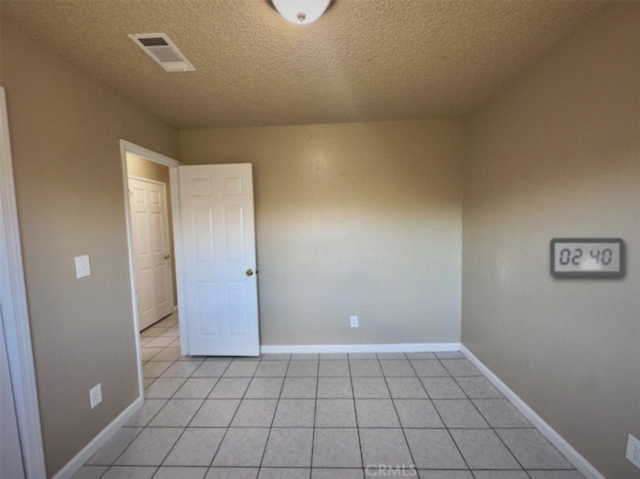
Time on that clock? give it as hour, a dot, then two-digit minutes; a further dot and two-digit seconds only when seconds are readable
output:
2.40
